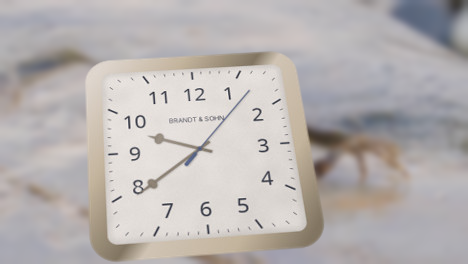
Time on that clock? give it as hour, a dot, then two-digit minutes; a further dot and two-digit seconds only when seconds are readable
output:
9.39.07
